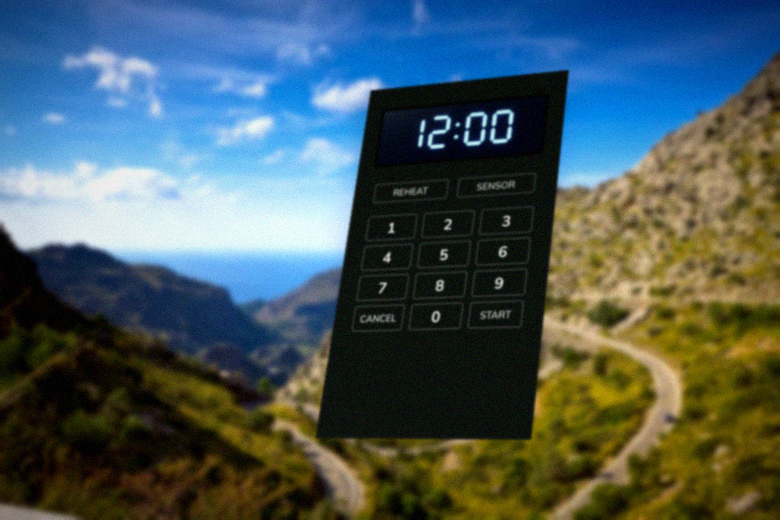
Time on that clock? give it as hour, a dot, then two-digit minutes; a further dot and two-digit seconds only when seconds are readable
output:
12.00
